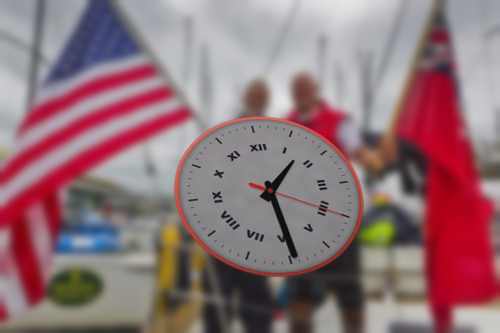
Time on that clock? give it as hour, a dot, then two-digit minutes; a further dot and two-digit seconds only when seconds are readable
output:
1.29.20
